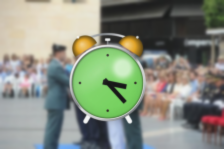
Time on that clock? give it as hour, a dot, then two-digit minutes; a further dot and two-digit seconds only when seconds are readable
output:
3.23
